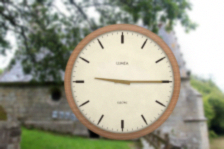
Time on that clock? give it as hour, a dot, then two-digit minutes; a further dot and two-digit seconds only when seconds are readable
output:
9.15
